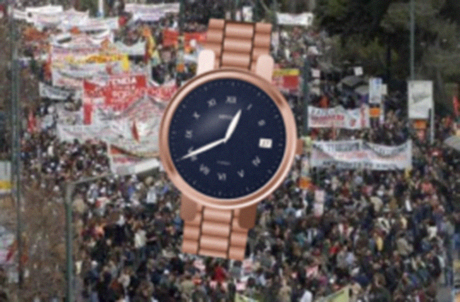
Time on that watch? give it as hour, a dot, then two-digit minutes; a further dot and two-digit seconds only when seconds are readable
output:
12.40
